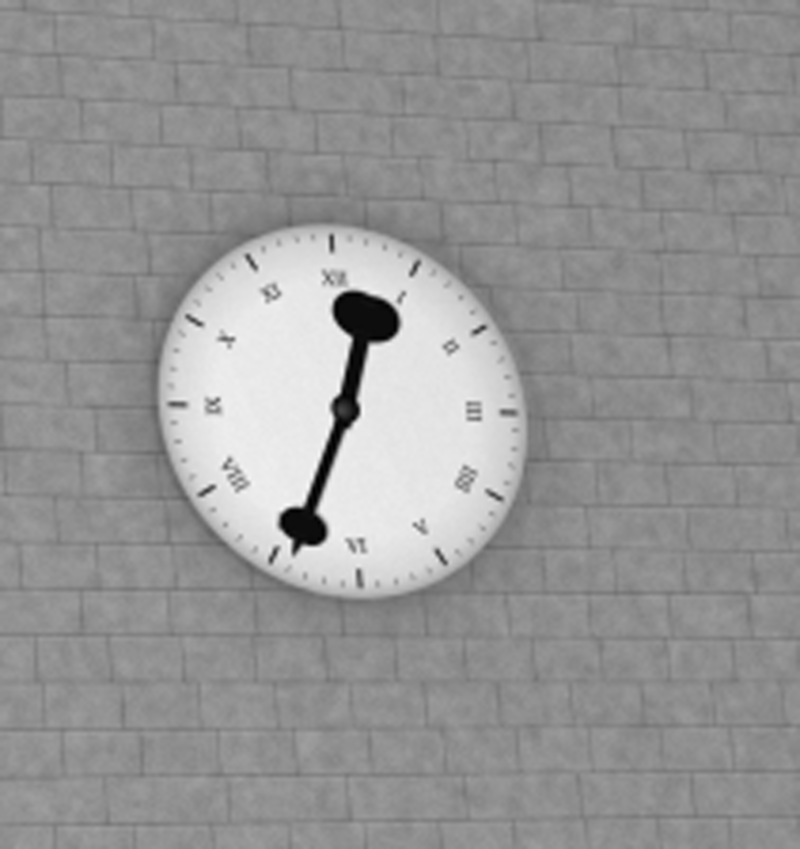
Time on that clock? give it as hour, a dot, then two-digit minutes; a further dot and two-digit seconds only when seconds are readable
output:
12.34
